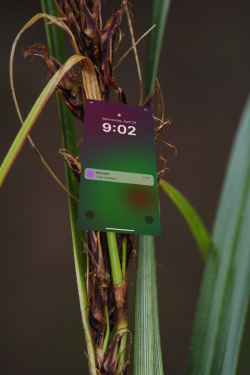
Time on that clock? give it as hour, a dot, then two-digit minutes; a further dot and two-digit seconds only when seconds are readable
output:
9.02
